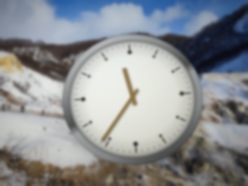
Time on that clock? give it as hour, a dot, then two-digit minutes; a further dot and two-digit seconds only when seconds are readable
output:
11.36
